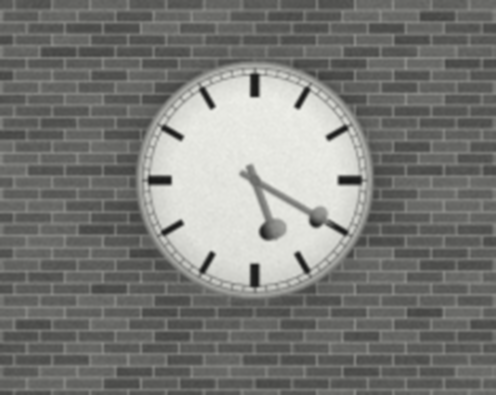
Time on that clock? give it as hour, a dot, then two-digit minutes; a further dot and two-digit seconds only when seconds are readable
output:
5.20
